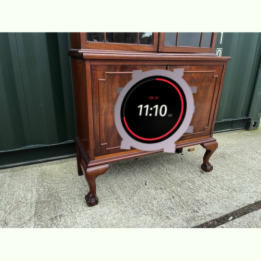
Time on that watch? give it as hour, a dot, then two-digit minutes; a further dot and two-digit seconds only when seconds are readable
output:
11.10
